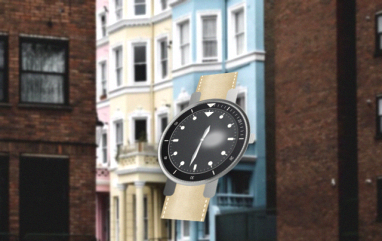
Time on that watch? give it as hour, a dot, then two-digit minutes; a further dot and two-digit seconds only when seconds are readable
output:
12.32
